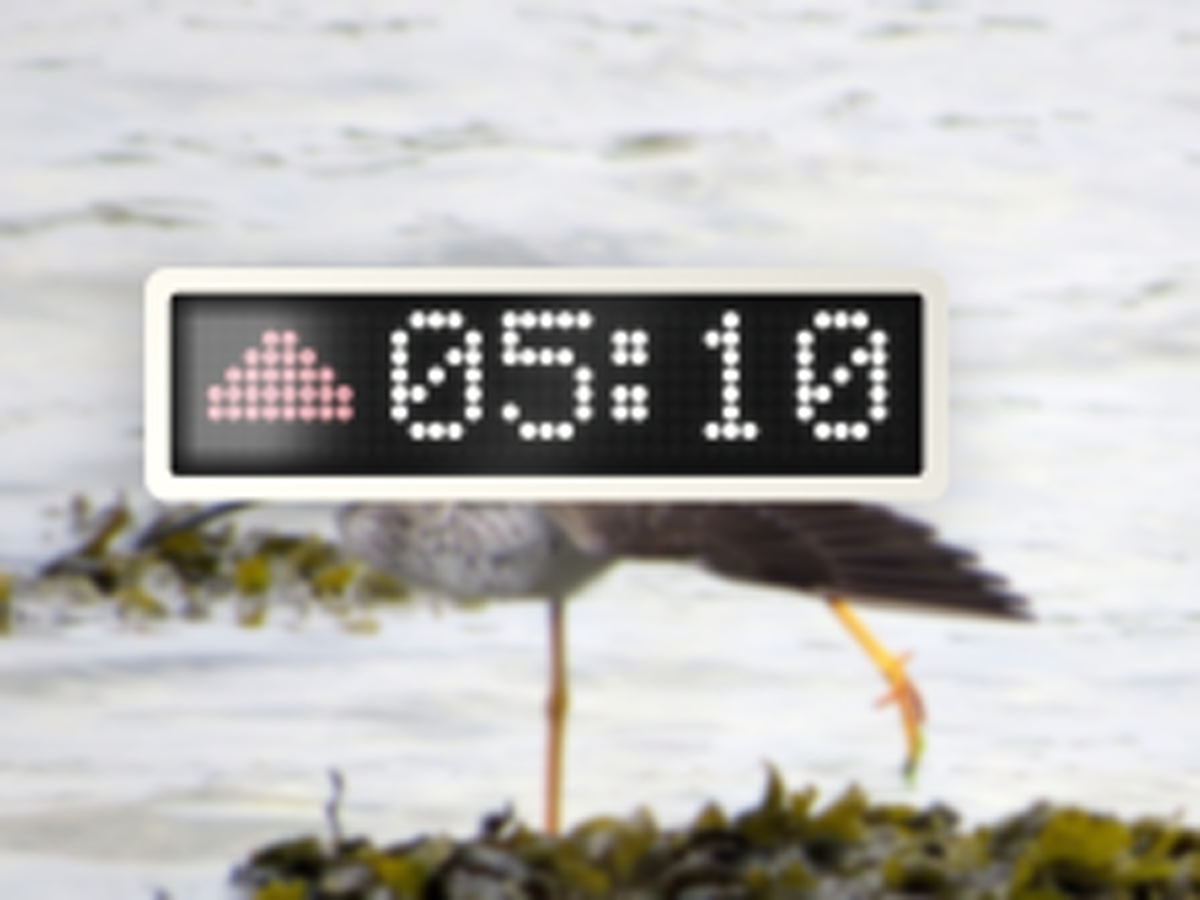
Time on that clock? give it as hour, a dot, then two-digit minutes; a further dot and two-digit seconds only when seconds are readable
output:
5.10
